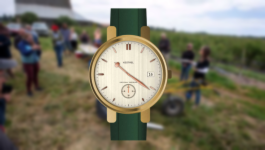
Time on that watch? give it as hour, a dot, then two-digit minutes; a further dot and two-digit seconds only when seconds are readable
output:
10.21
